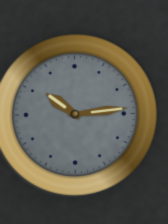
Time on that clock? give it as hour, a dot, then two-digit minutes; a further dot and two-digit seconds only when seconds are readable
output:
10.14
